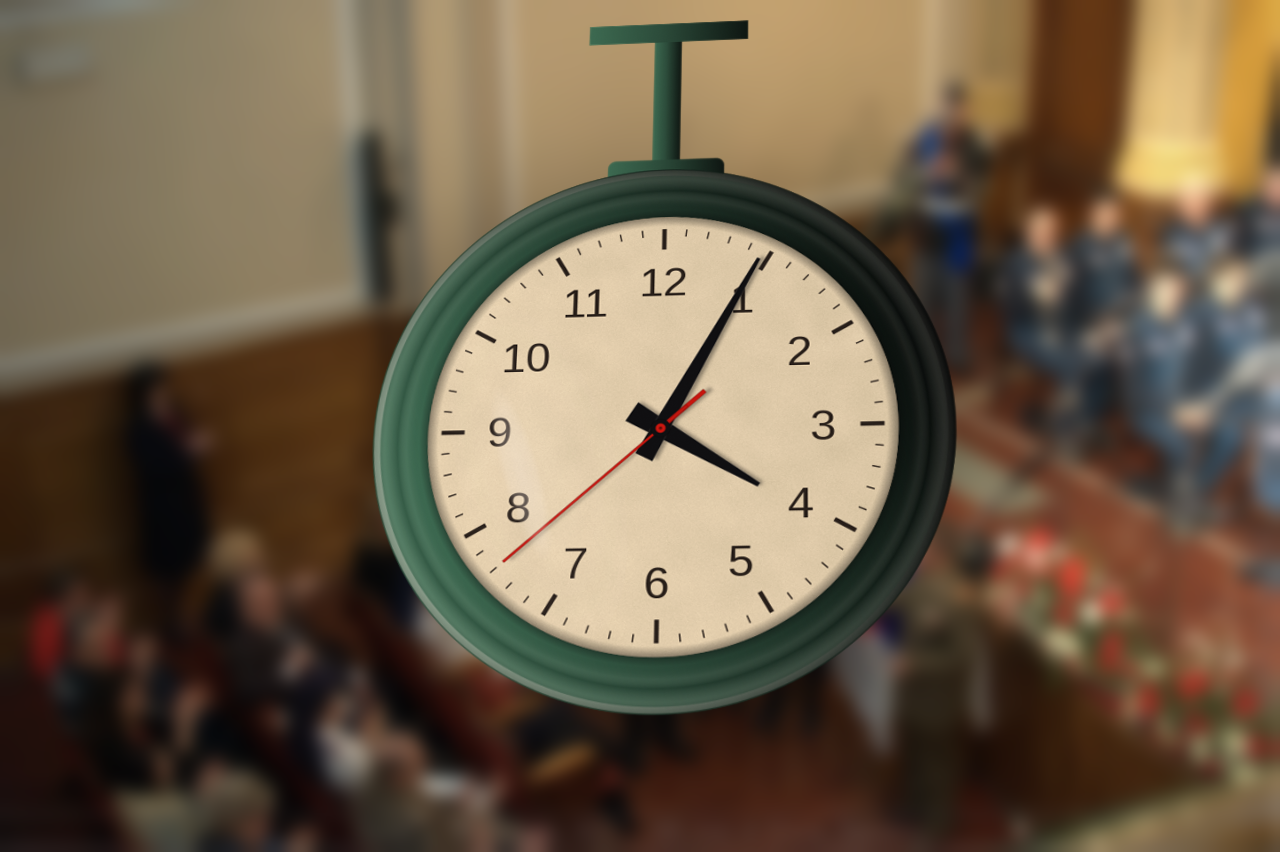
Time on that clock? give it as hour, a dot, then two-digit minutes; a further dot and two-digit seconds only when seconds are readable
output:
4.04.38
